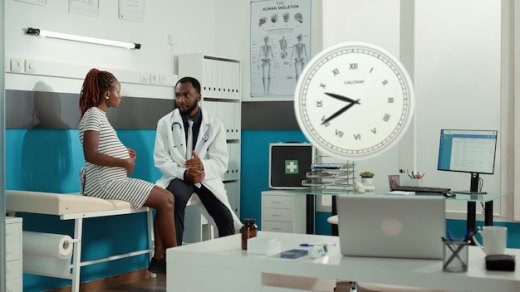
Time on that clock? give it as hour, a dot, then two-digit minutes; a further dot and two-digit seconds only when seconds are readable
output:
9.40
